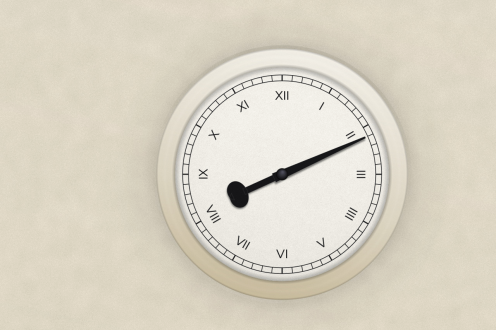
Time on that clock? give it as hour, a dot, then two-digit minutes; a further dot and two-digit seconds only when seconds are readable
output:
8.11
